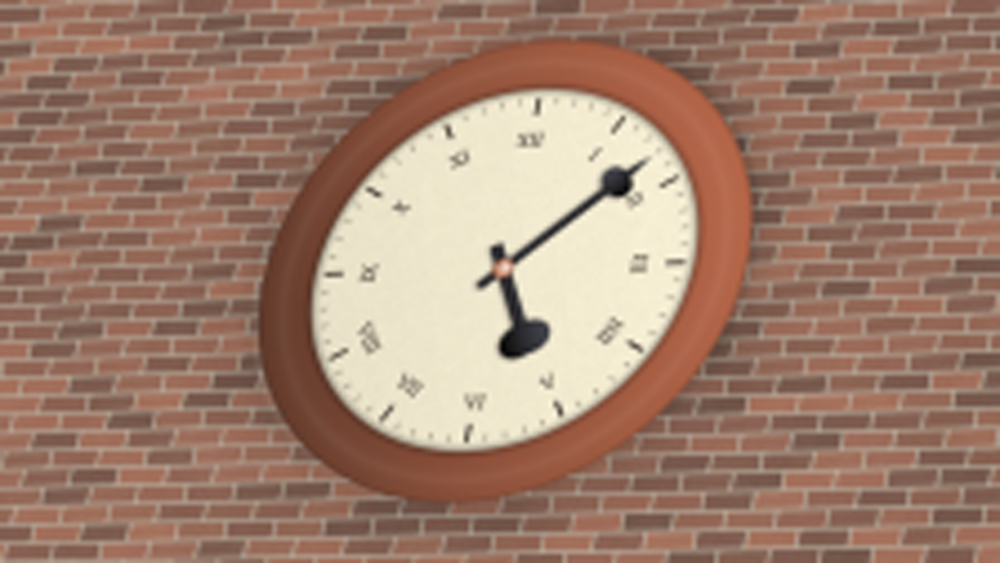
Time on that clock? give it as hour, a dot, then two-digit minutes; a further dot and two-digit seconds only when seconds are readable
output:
5.08
